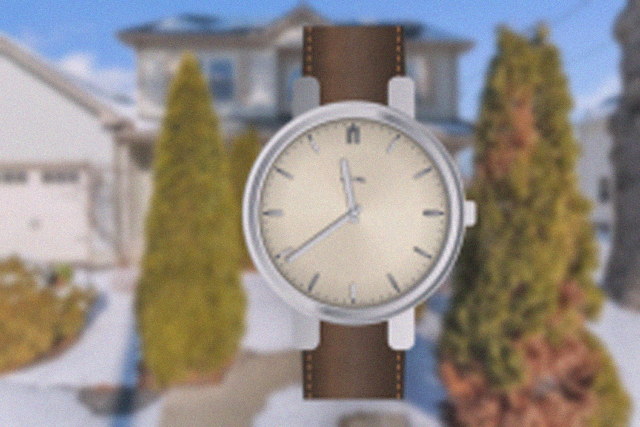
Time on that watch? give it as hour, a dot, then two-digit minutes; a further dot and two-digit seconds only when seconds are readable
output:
11.39
